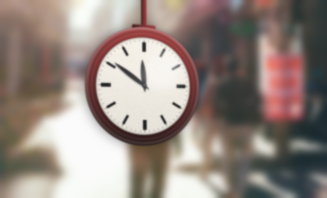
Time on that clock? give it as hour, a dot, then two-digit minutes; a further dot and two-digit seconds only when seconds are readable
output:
11.51
